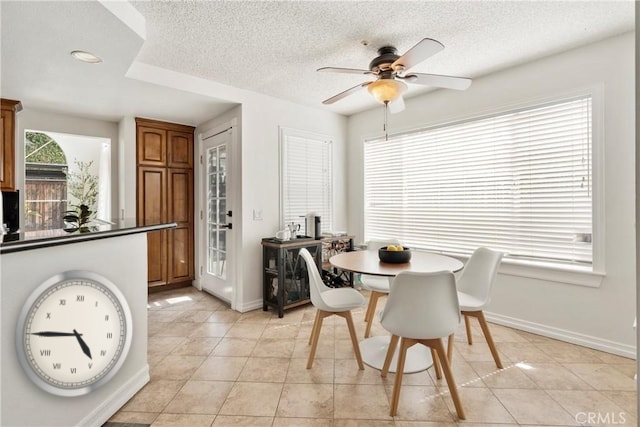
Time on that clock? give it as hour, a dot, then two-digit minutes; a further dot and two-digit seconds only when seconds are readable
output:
4.45
